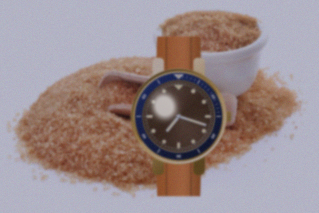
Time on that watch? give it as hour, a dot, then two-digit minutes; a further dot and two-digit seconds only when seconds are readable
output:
7.18
